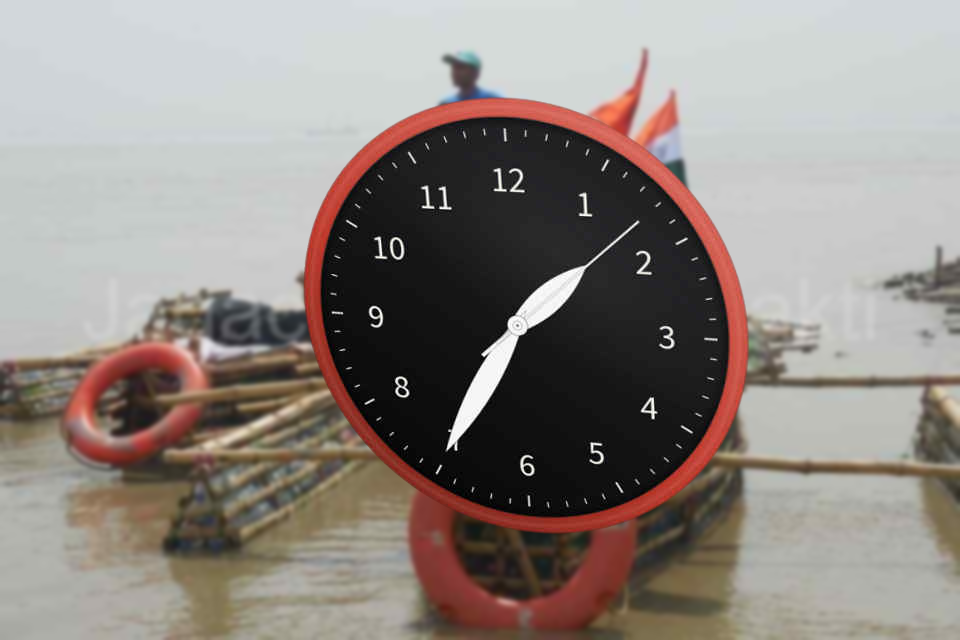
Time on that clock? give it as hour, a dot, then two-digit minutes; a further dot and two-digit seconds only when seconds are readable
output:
1.35.08
